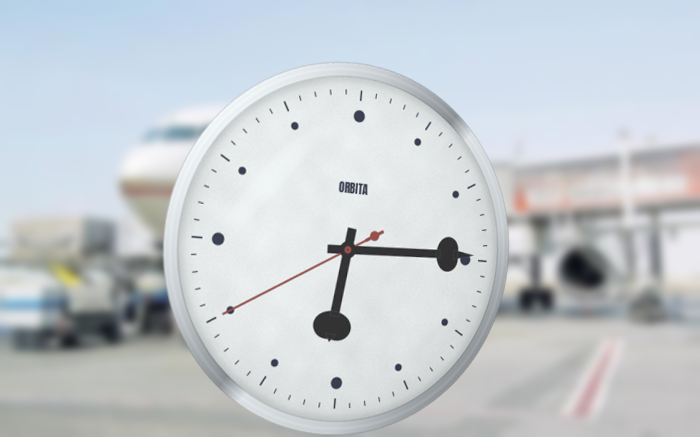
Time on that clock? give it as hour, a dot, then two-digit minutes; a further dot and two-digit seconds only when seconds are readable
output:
6.14.40
